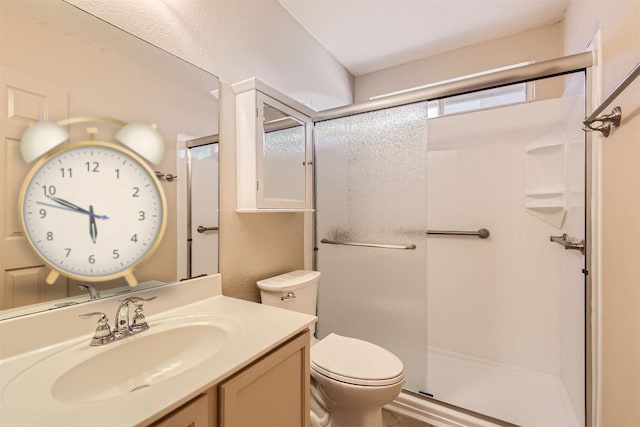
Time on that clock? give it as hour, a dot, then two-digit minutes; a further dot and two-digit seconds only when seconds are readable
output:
5.48.47
